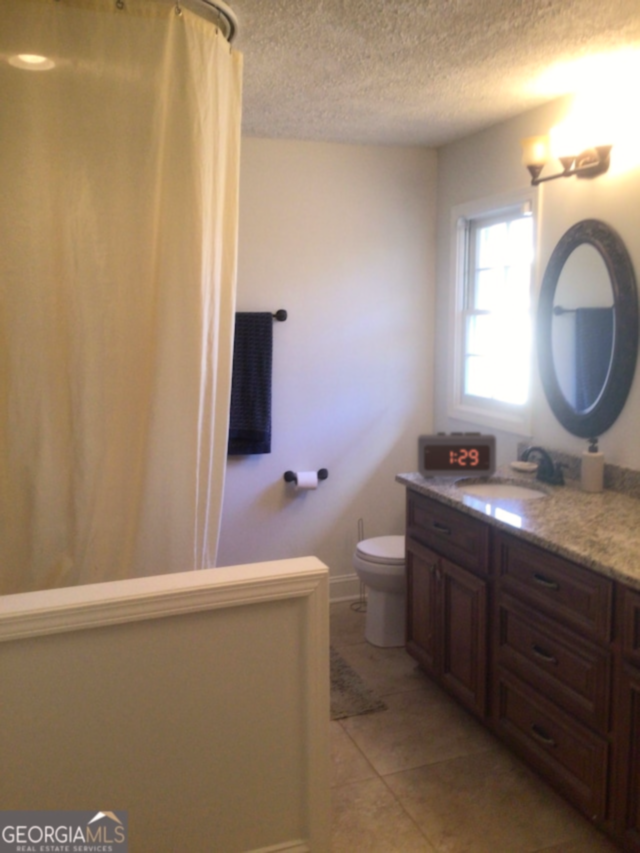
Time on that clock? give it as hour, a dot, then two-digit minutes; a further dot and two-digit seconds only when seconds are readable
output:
1.29
